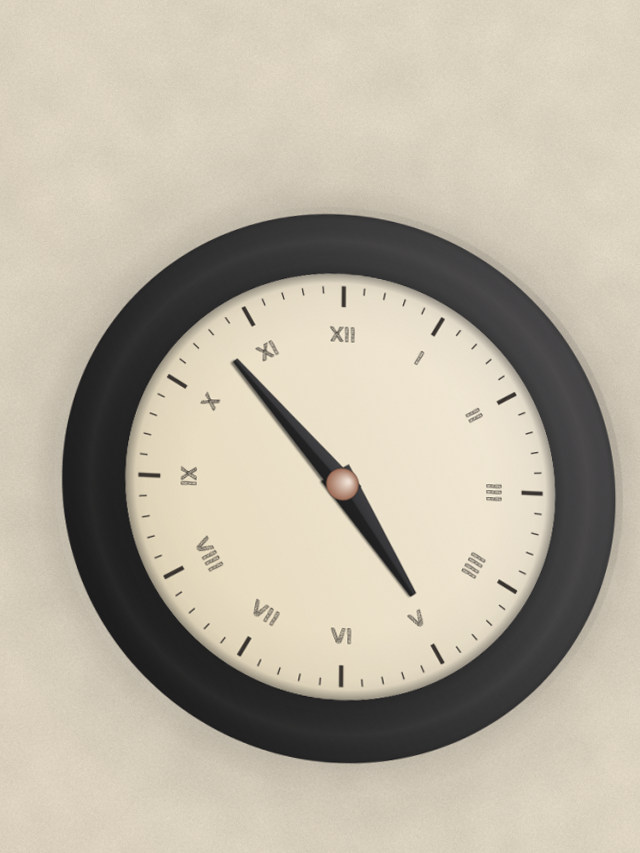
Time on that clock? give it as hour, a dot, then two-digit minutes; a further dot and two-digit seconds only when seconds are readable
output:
4.53
